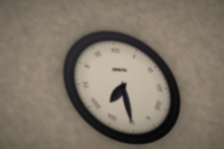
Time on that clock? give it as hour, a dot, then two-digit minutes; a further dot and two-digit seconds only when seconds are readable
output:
7.30
